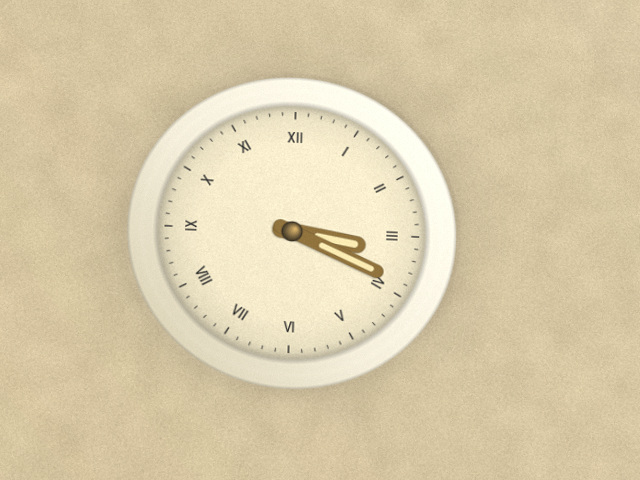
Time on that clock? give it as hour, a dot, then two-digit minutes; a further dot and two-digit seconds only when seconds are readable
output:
3.19
